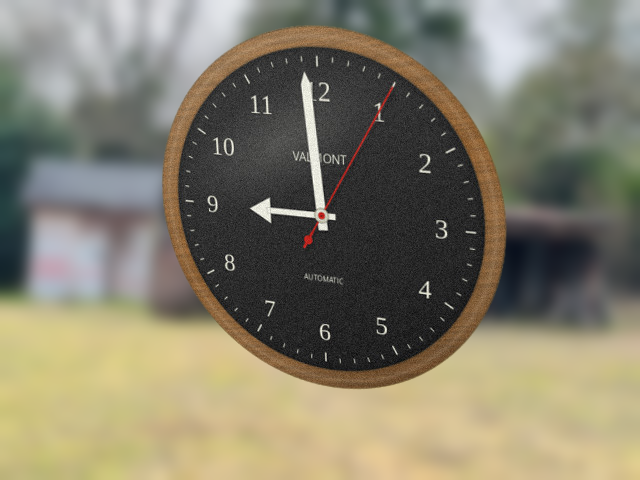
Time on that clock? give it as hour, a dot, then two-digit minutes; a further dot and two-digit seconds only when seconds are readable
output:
8.59.05
